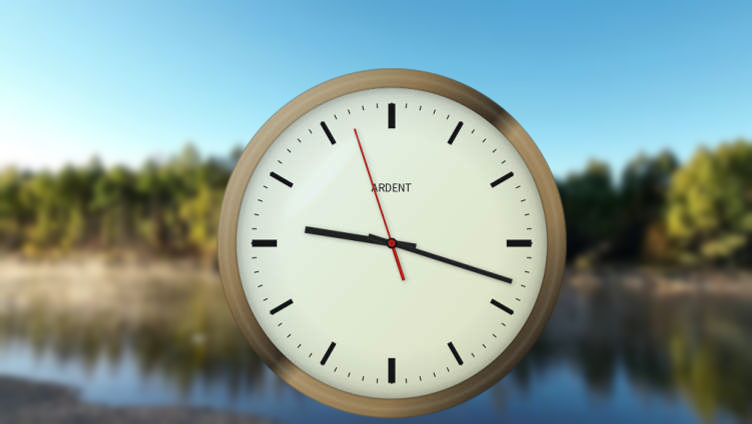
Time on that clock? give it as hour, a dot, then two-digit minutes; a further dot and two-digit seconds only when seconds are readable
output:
9.17.57
